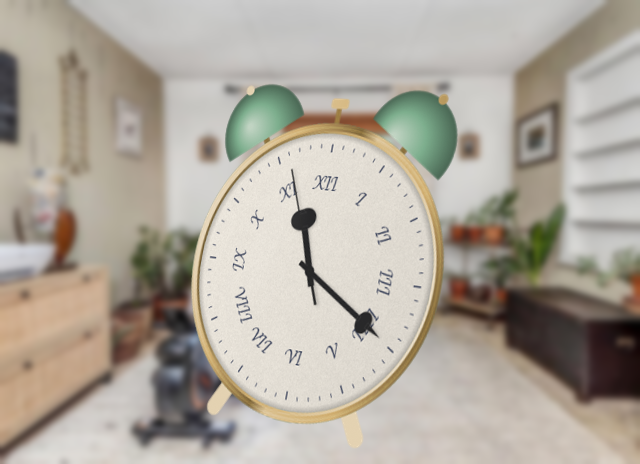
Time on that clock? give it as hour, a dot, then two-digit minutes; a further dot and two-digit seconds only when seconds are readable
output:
11.19.56
